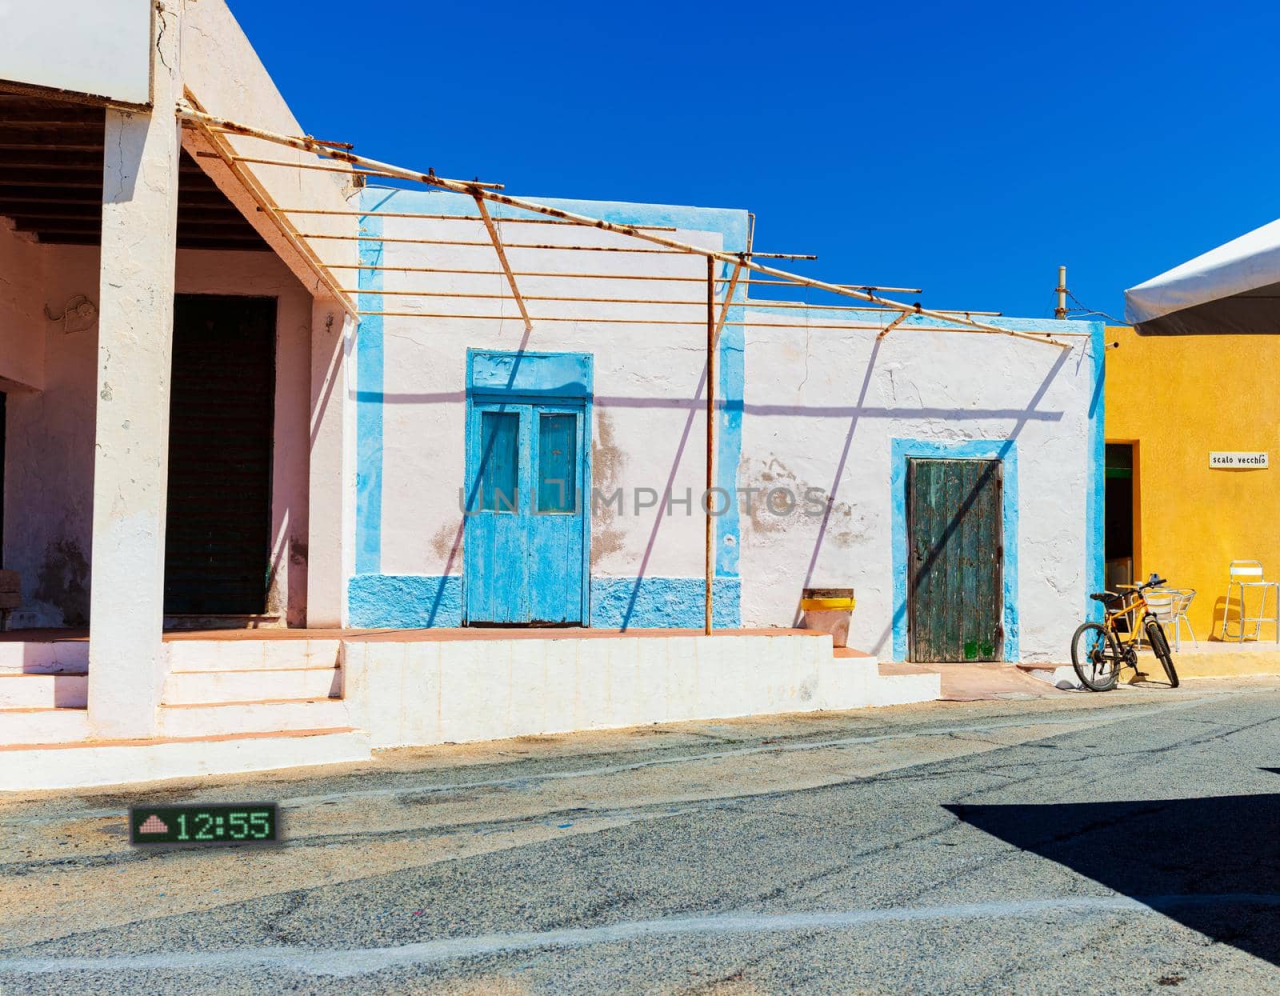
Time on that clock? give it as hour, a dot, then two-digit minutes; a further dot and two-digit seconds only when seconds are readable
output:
12.55
